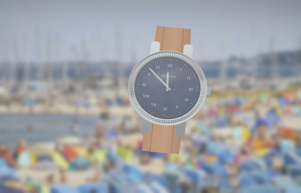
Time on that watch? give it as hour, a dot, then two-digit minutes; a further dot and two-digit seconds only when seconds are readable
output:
11.52
